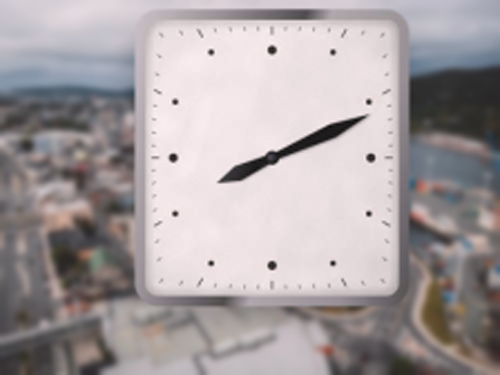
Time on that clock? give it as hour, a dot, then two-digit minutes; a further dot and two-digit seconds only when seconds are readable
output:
8.11
